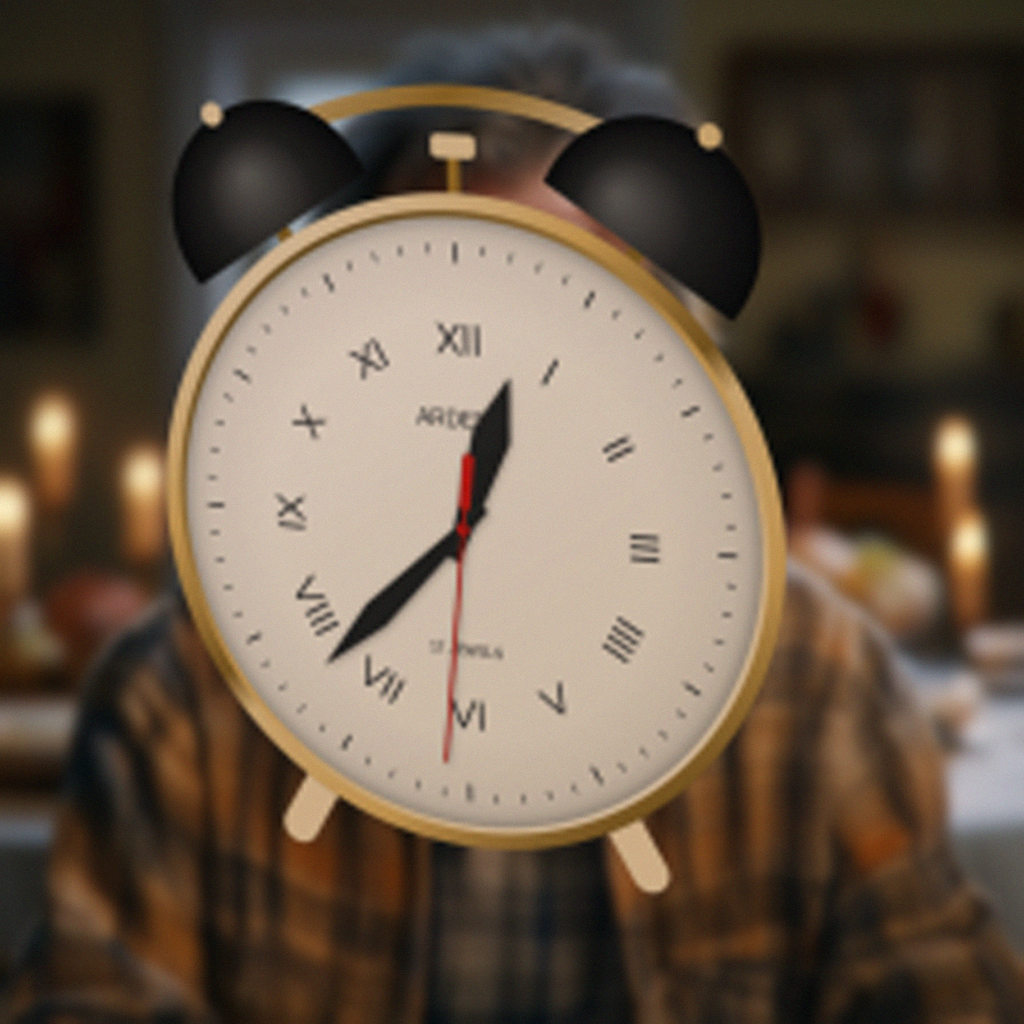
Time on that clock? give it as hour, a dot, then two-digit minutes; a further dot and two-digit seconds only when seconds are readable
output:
12.37.31
